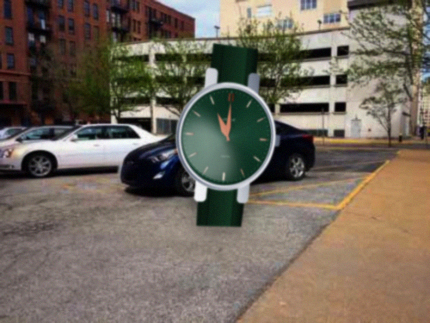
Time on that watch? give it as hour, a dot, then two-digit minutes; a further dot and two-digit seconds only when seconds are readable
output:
11.00
